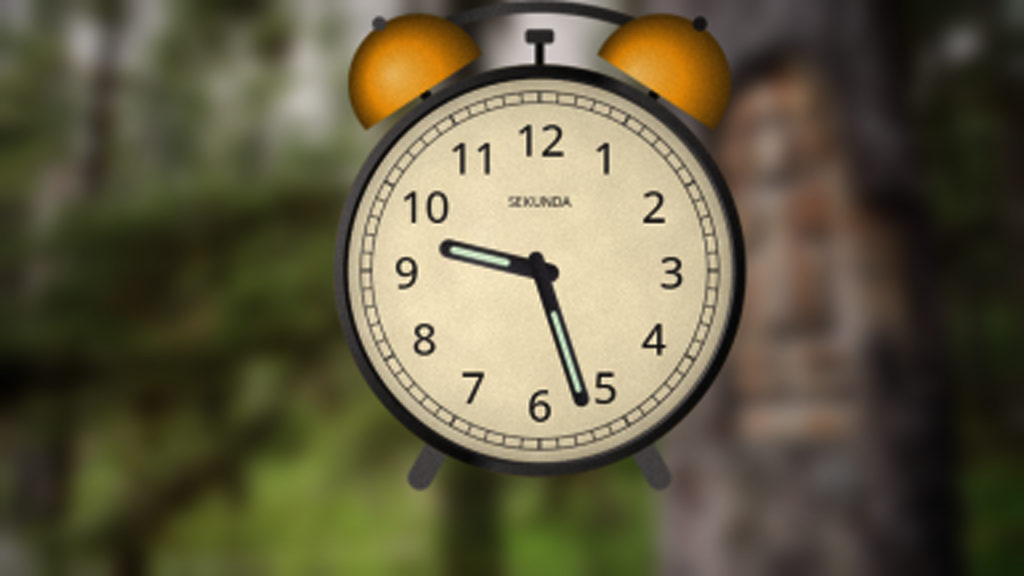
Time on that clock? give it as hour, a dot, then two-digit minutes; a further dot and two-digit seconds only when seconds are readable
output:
9.27
